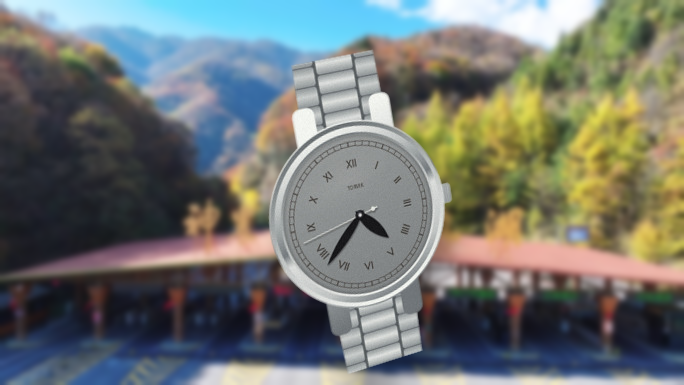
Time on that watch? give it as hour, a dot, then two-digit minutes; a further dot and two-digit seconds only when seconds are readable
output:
4.37.43
